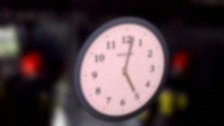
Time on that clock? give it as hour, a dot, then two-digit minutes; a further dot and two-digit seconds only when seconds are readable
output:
5.02
